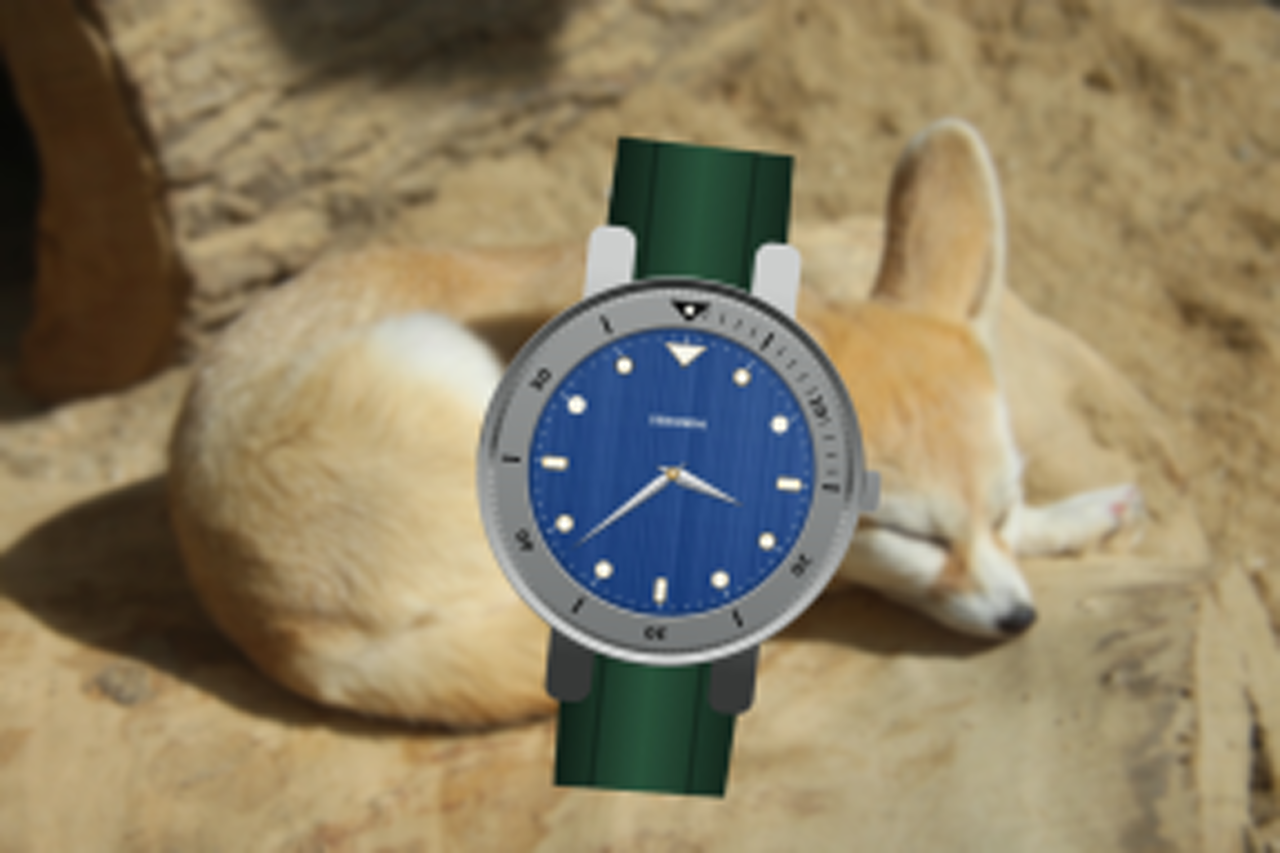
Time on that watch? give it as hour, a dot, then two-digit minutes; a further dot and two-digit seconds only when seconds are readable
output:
3.38
